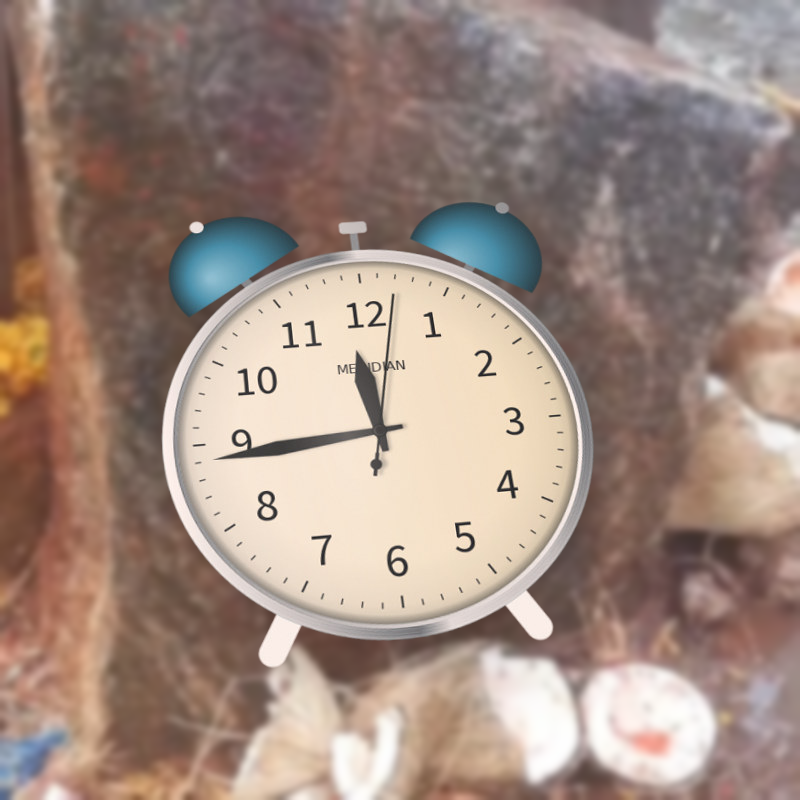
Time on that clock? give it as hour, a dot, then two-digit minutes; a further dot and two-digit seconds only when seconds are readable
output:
11.44.02
